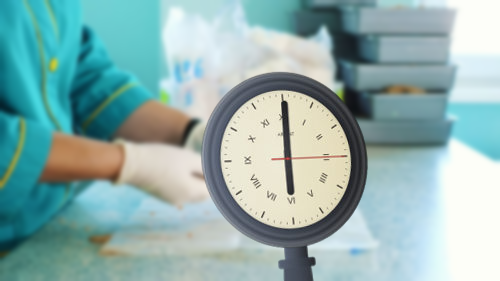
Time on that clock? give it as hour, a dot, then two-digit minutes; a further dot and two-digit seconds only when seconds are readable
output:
6.00.15
